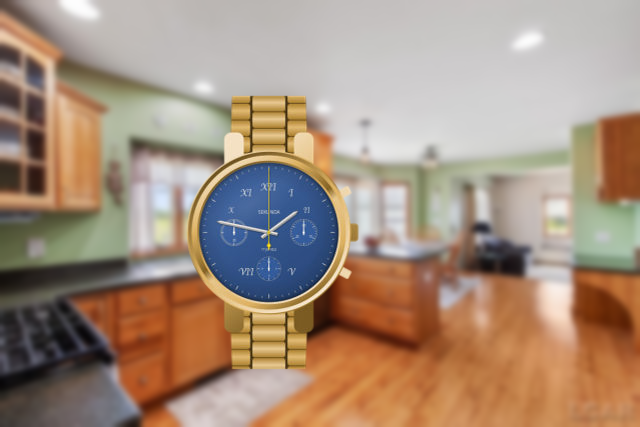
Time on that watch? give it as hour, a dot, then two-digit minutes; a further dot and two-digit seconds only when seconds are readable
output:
1.47
